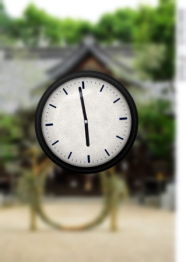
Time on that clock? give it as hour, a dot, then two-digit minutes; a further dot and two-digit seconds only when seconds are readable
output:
5.59
